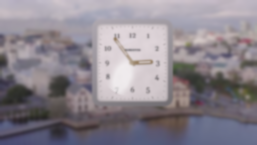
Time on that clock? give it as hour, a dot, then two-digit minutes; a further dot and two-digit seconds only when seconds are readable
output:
2.54
